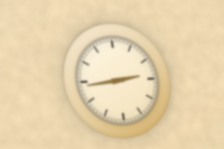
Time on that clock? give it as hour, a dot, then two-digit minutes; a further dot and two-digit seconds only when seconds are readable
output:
2.44
